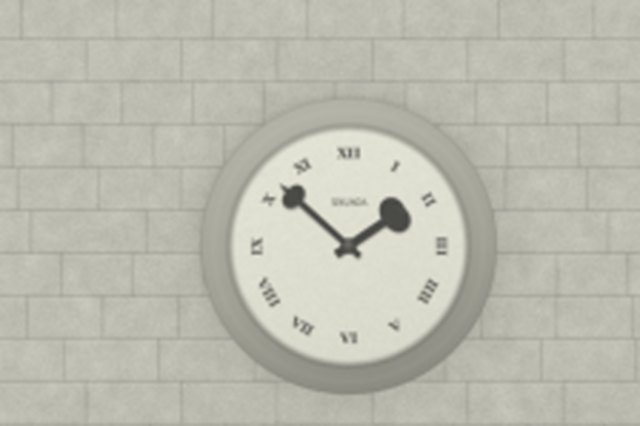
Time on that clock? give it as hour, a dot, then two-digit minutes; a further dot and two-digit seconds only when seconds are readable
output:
1.52
